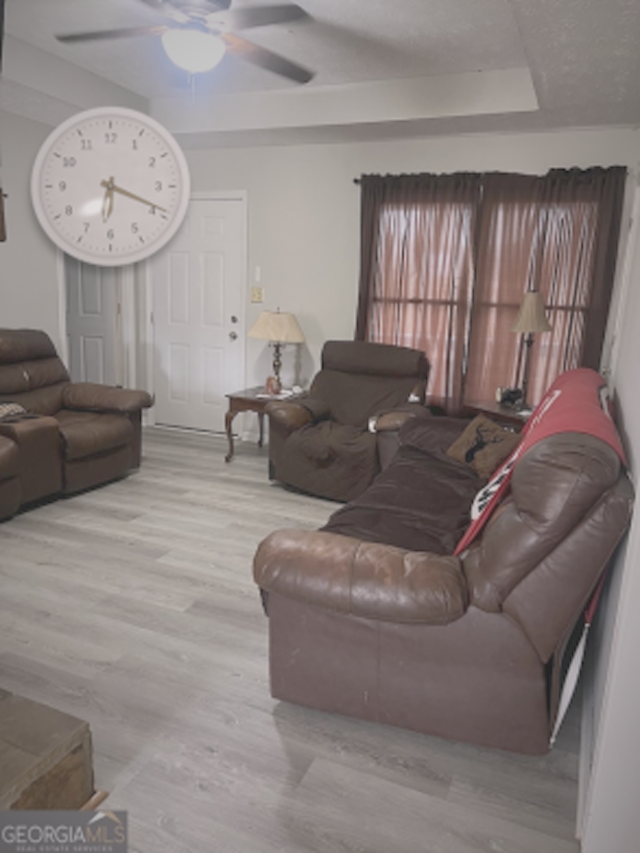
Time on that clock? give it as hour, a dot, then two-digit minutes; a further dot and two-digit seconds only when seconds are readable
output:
6.19
